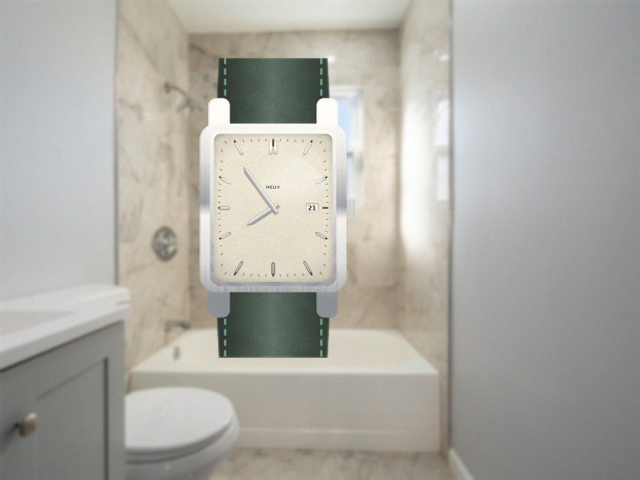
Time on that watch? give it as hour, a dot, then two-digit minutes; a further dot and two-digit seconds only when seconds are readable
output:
7.54
